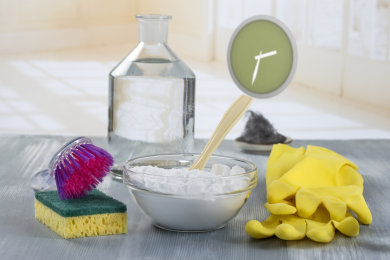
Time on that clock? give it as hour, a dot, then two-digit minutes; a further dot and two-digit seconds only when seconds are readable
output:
2.33
